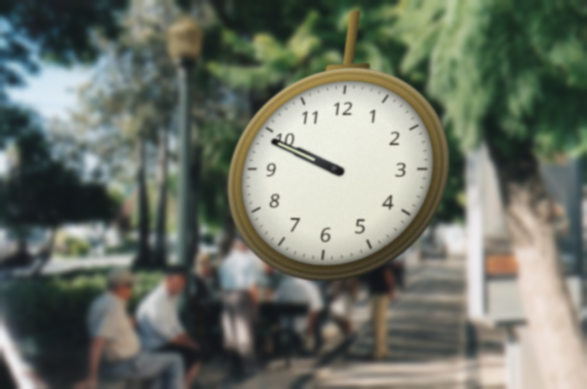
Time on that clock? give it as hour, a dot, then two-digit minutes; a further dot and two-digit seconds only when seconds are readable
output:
9.49
